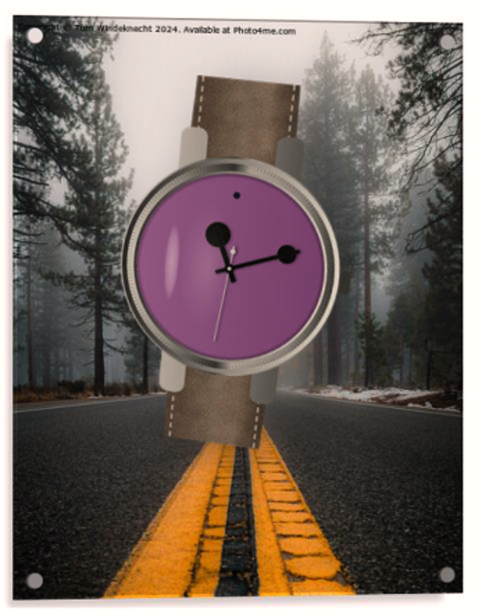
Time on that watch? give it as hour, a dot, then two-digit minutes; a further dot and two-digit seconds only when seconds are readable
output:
11.11.31
